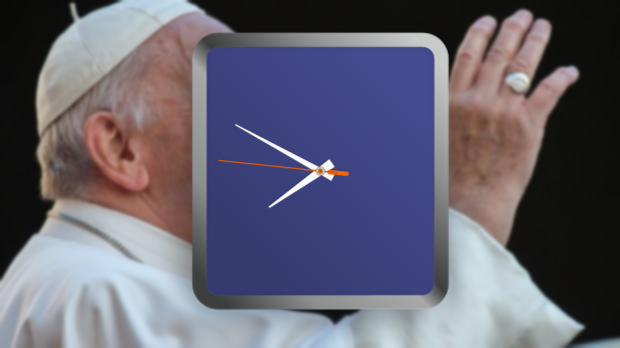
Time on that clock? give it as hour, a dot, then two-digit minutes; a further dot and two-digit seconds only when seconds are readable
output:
7.49.46
